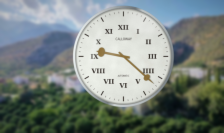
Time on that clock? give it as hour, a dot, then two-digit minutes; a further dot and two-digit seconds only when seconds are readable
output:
9.22
